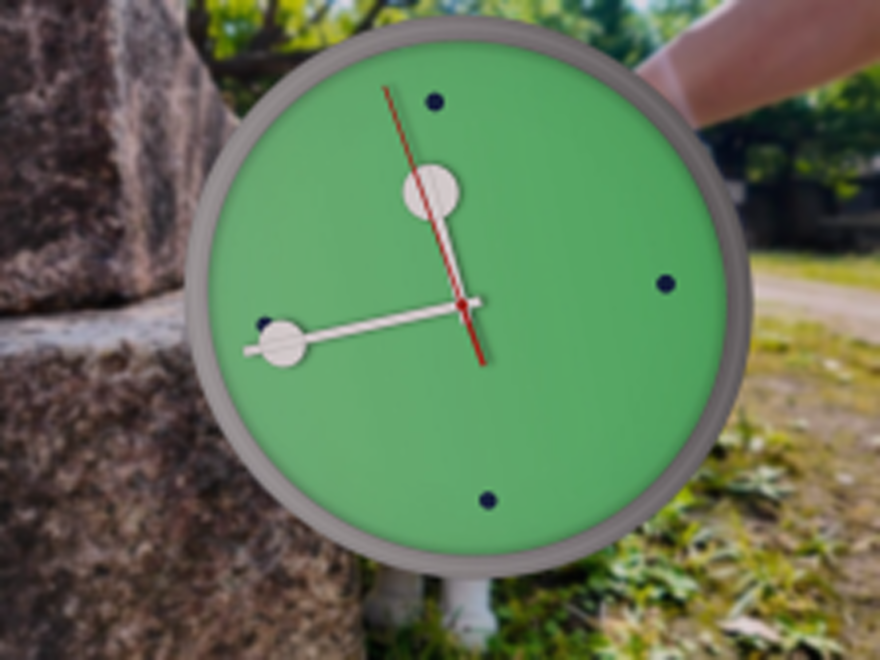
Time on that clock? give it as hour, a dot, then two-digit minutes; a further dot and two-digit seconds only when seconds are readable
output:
11.43.58
